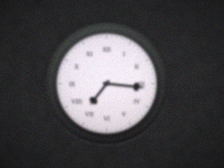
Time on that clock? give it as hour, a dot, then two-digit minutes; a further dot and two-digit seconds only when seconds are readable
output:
7.16
